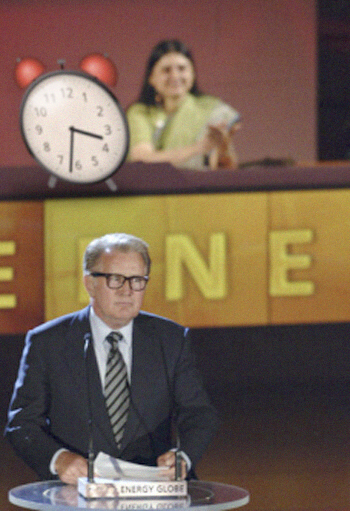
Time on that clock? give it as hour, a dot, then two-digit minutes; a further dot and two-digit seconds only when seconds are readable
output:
3.32
